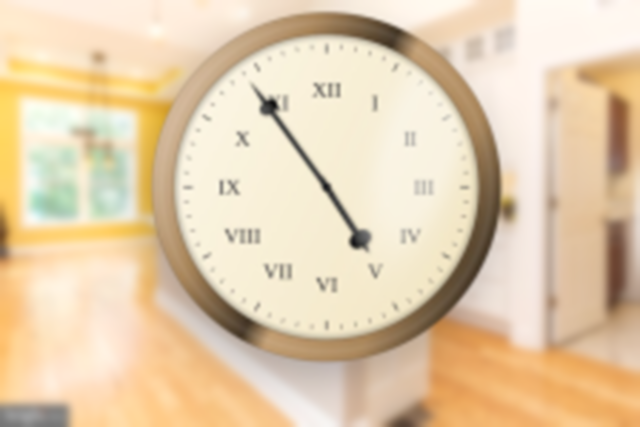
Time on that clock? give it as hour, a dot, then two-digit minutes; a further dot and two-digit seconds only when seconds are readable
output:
4.54
